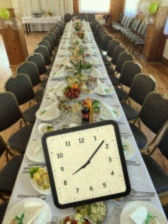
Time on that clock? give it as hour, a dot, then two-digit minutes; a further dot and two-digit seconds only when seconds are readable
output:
8.08
